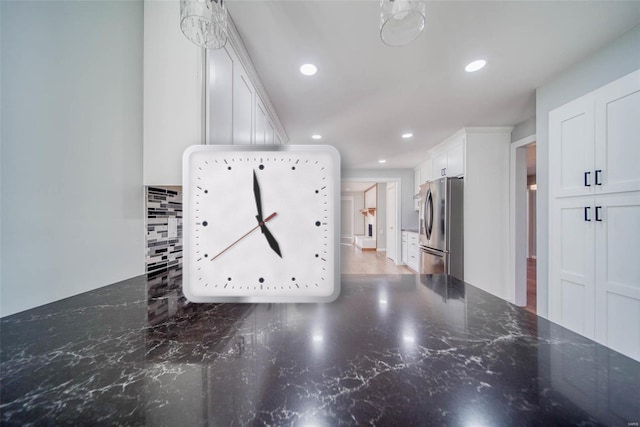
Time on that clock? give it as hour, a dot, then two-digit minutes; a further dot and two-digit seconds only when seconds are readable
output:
4.58.39
